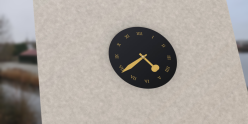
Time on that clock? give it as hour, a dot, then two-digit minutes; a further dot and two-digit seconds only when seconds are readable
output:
4.39
